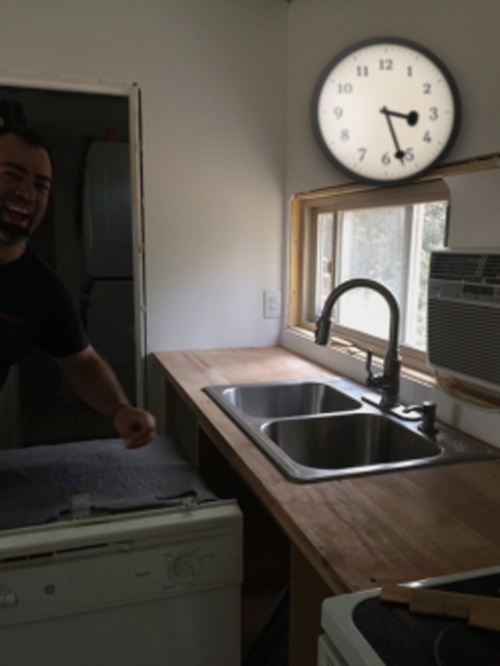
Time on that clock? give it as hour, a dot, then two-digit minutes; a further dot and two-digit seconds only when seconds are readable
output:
3.27
